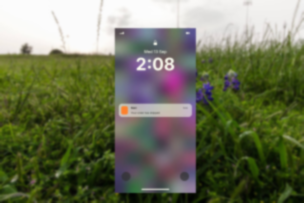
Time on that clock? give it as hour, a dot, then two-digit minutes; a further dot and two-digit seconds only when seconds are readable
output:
2.08
